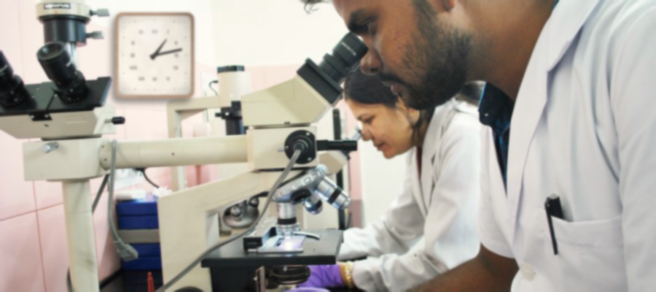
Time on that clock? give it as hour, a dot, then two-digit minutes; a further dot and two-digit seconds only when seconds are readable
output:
1.13
